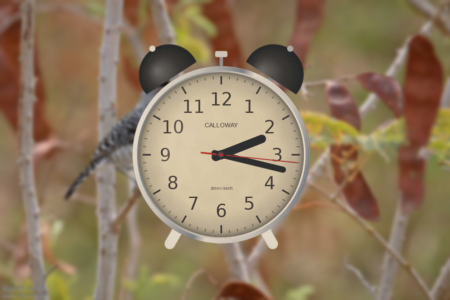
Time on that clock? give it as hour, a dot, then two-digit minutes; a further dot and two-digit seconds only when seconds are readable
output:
2.17.16
